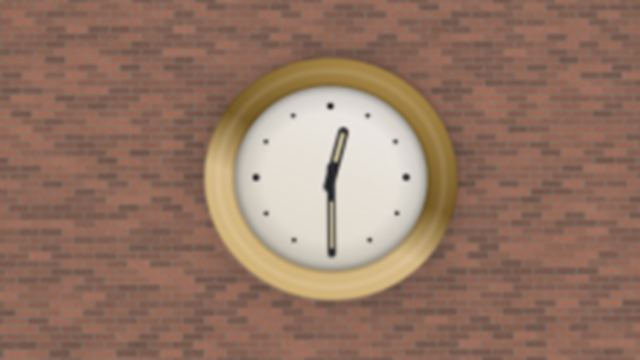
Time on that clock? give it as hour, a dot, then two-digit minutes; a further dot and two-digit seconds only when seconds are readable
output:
12.30
